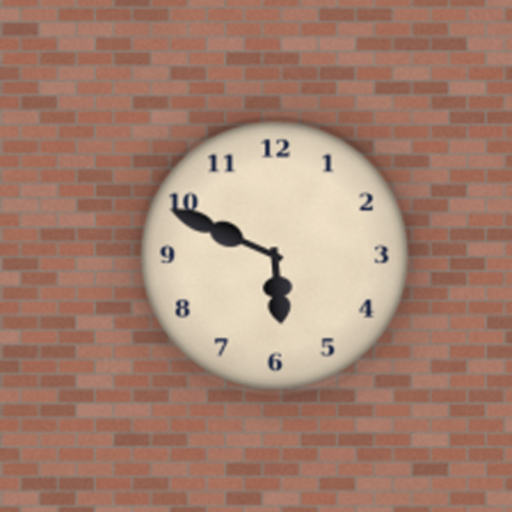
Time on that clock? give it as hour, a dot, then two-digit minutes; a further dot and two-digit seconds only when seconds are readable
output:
5.49
